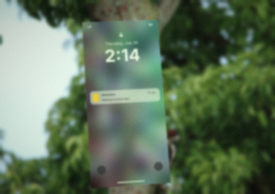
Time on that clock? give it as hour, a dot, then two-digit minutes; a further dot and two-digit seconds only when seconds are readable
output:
2.14
